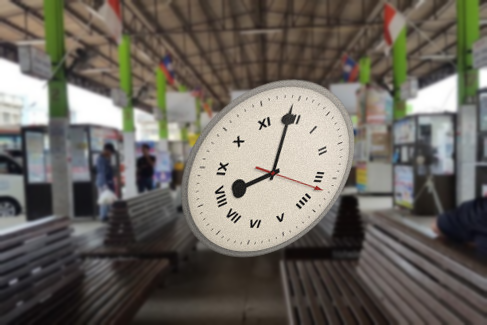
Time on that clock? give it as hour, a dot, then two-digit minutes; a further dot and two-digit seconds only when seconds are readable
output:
7.59.17
